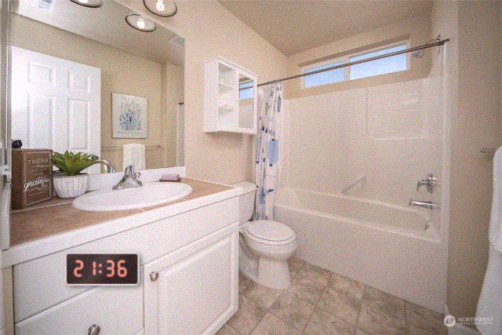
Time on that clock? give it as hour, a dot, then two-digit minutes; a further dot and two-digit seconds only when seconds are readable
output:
21.36
